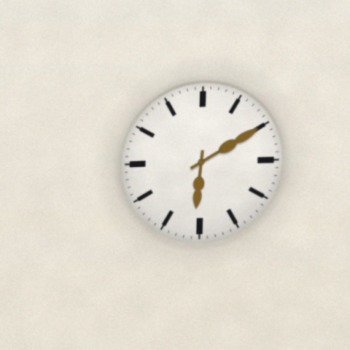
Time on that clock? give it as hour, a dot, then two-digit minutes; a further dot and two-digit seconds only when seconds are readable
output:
6.10
